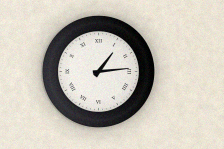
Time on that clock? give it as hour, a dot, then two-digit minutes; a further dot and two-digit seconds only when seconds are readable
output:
1.14
